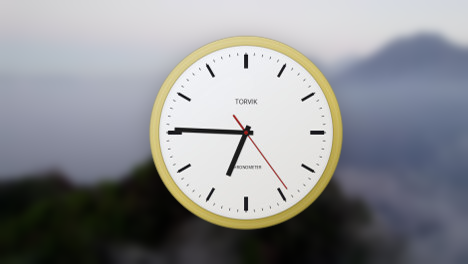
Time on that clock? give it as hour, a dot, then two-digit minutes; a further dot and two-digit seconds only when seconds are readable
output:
6.45.24
